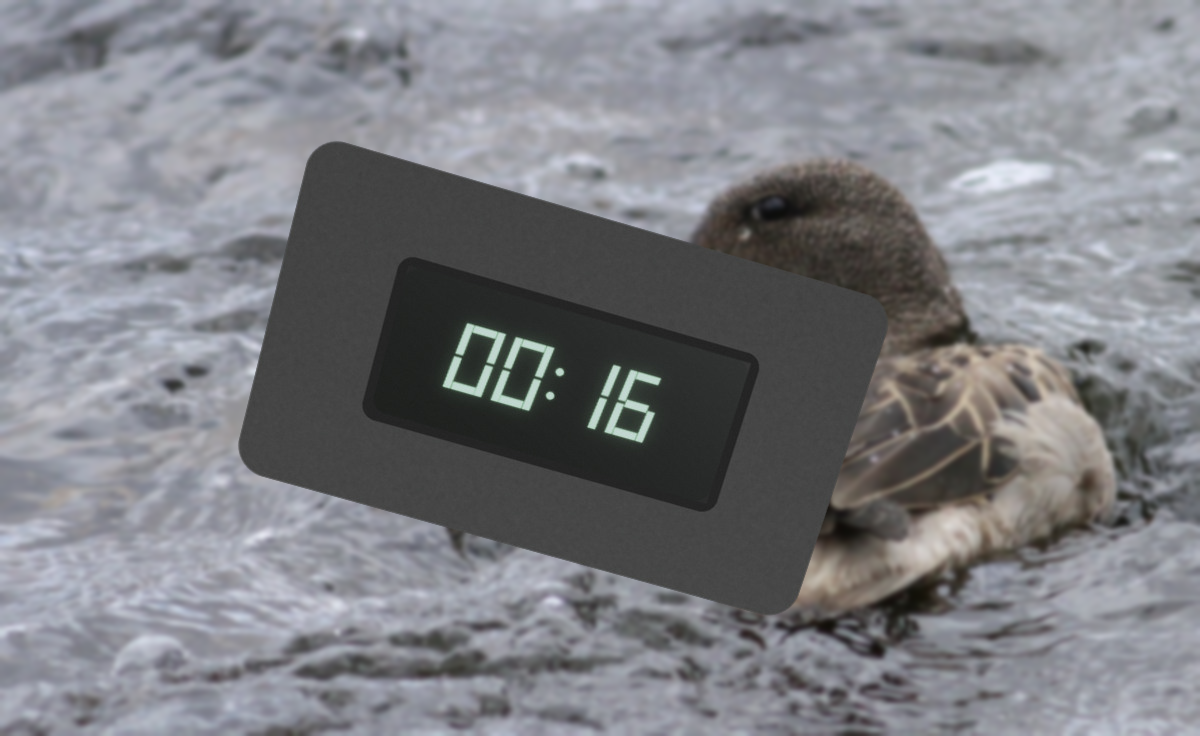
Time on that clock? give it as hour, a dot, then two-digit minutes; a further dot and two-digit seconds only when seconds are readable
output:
0.16
